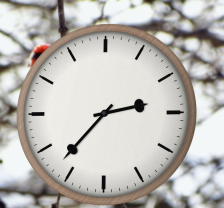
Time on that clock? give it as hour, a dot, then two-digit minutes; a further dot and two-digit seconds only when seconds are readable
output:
2.37
